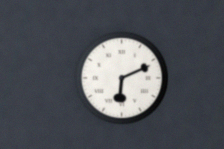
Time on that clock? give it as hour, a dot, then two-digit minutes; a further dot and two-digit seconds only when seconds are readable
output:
6.11
